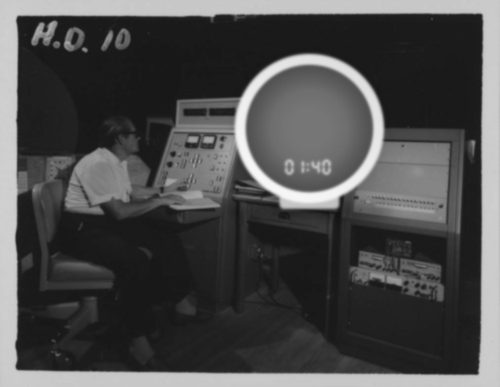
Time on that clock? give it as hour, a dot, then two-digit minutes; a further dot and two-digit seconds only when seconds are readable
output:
1.40
